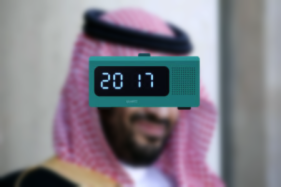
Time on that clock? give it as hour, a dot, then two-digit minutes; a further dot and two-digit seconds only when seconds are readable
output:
20.17
